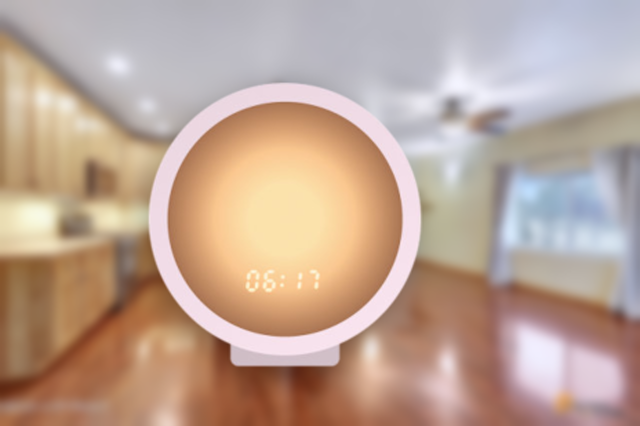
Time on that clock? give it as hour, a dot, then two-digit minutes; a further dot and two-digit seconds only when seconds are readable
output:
6.17
